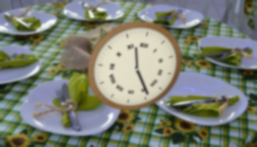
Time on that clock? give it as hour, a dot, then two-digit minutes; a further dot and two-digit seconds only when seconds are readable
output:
11.24
